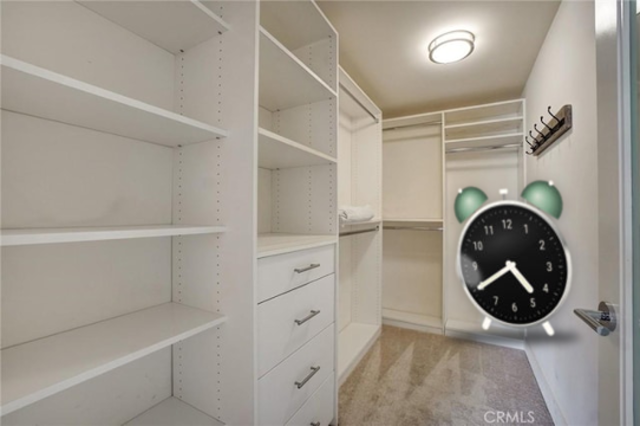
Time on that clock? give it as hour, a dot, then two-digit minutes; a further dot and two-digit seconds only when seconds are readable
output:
4.40
